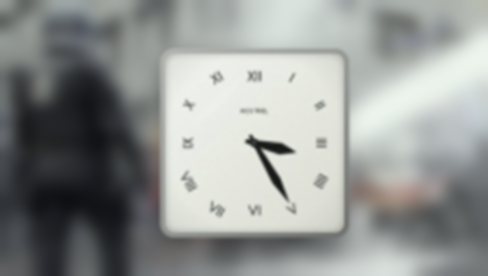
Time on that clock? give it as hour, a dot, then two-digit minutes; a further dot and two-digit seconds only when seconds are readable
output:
3.25
